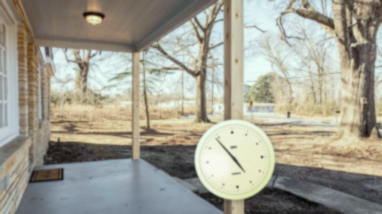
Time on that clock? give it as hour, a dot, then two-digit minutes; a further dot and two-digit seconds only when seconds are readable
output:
4.54
